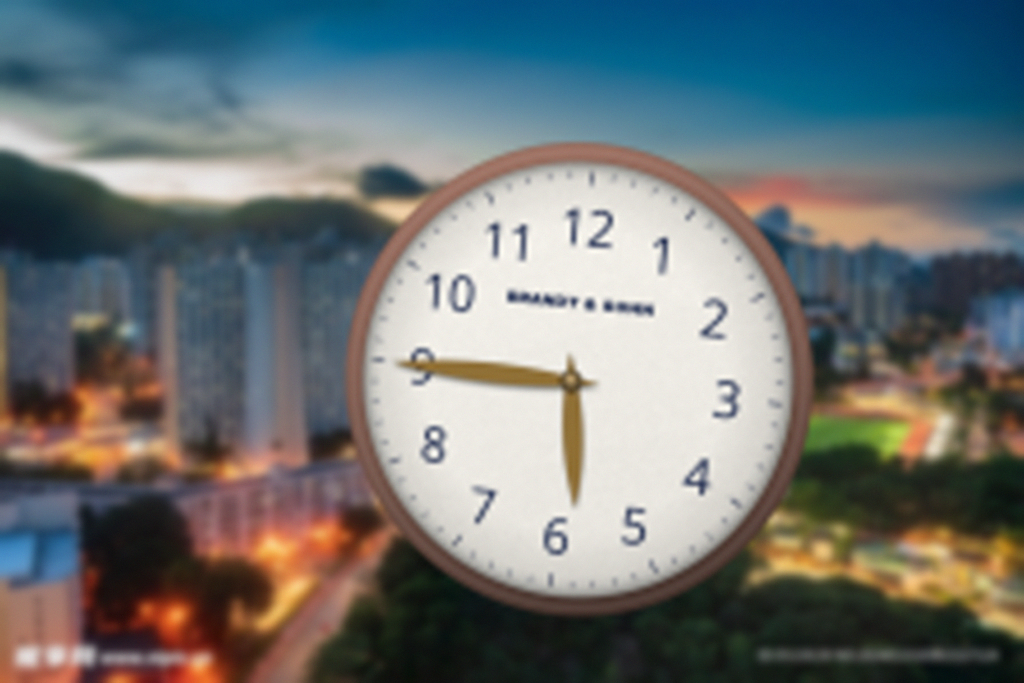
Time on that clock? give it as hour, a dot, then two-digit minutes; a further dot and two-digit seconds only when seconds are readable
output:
5.45
